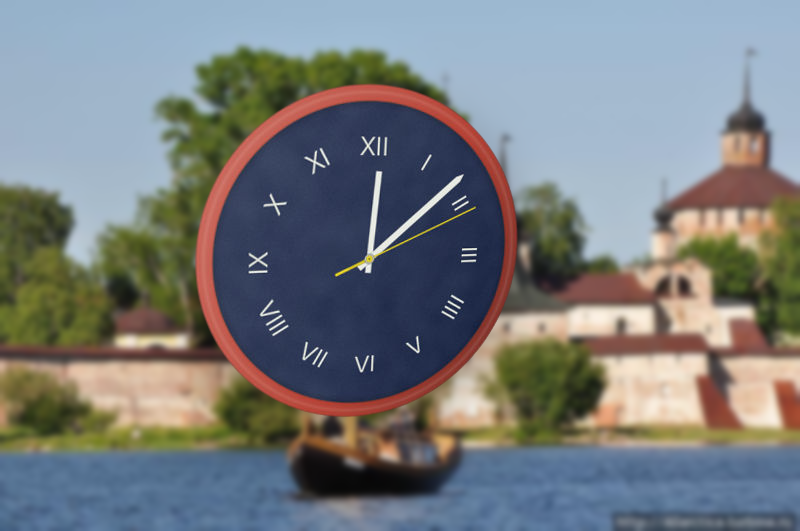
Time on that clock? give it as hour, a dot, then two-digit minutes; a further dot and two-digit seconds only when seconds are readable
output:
12.08.11
